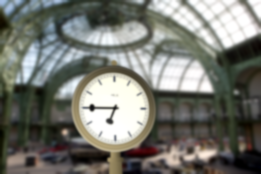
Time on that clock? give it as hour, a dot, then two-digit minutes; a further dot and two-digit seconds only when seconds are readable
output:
6.45
